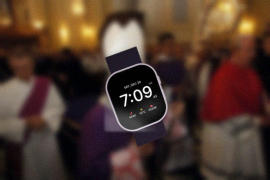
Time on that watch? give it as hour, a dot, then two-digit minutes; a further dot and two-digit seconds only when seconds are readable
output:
7.09
